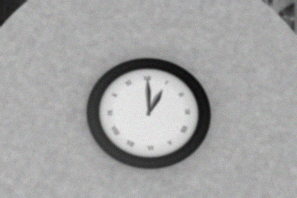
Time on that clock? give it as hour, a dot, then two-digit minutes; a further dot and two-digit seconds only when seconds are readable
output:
1.00
